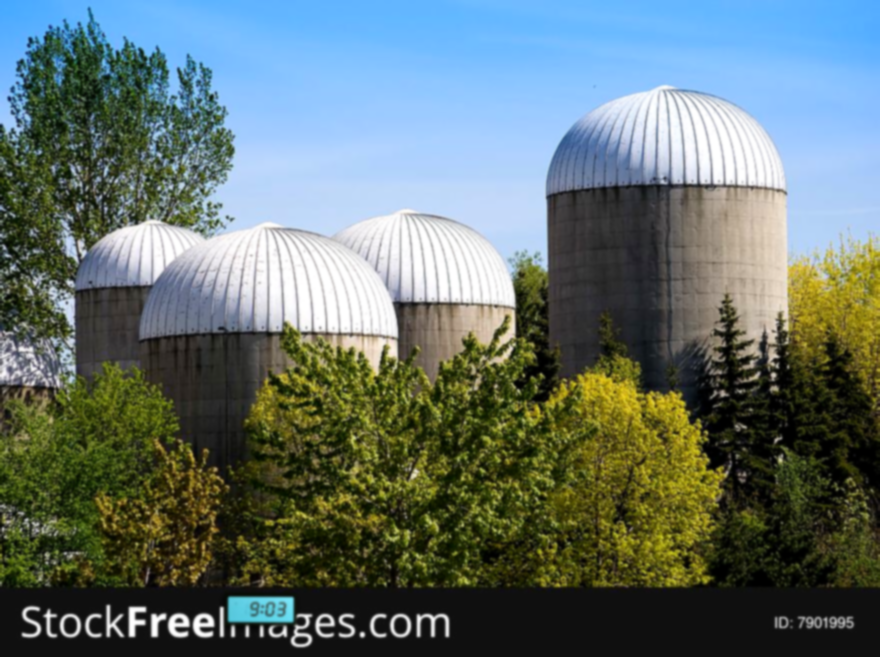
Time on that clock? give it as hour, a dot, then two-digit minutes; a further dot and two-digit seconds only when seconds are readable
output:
9.03
